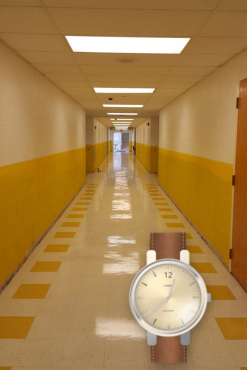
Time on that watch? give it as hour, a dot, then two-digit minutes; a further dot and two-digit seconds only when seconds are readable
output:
12.38
